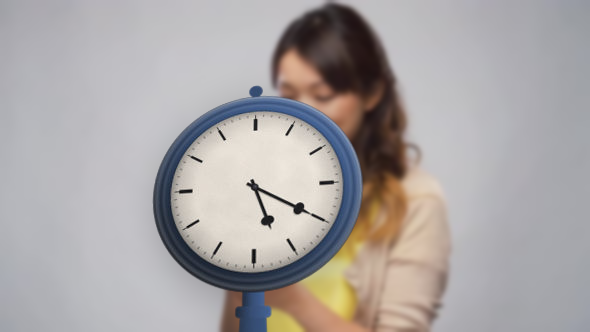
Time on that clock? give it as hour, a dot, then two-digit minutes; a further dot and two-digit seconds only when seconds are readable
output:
5.20
